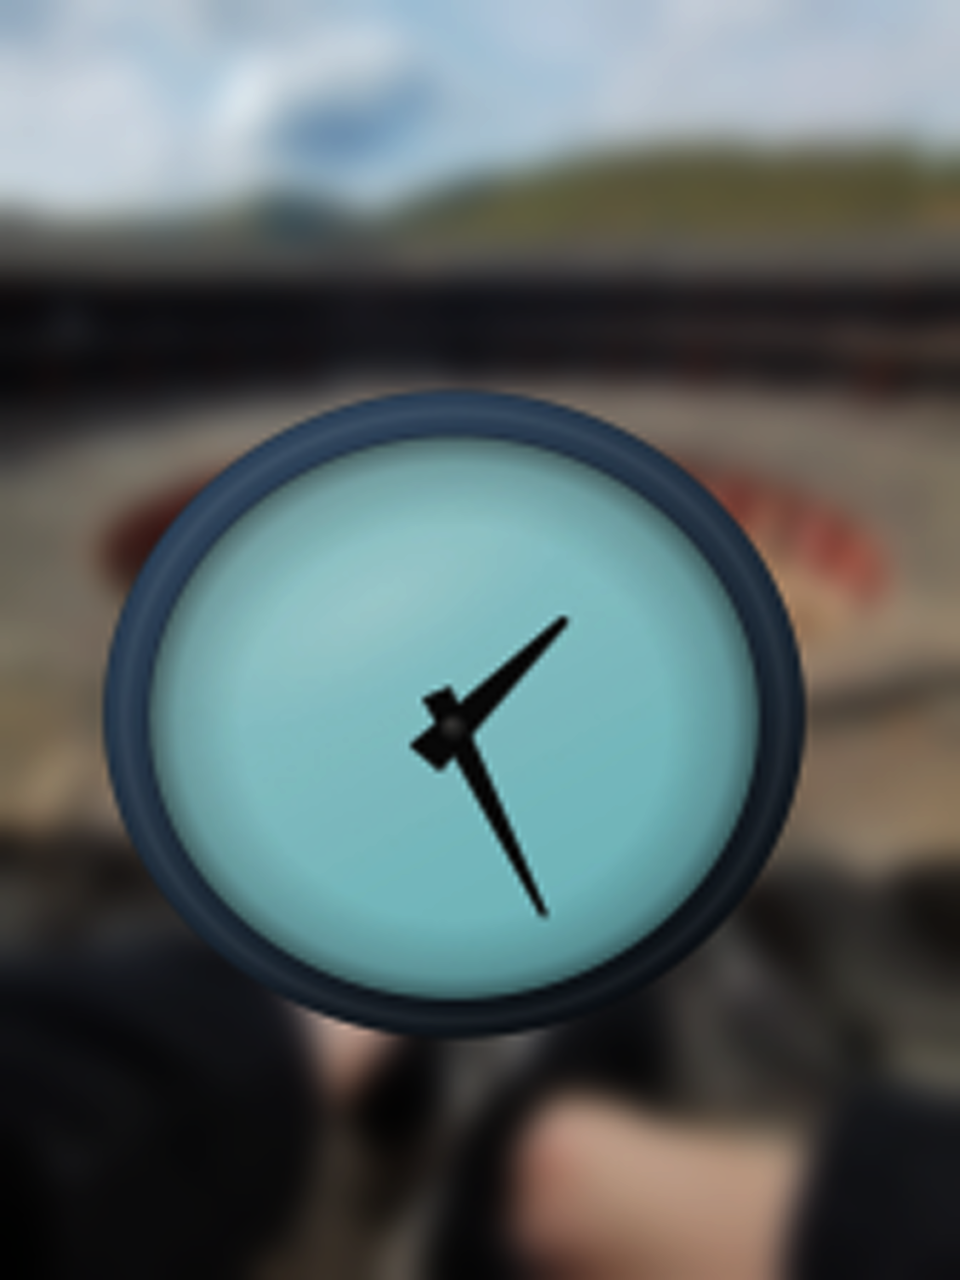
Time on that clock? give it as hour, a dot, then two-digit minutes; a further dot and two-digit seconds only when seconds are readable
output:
1.26
